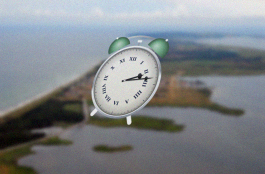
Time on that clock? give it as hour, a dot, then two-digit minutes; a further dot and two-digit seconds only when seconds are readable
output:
2.13
